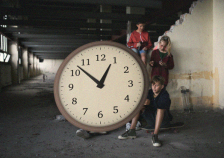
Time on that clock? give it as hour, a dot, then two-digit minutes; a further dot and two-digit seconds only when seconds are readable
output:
12.52
